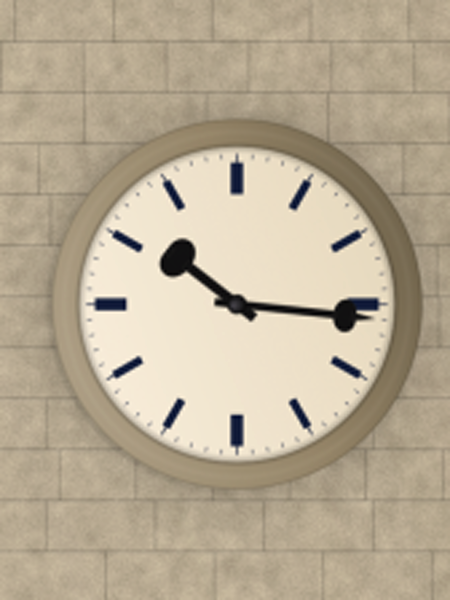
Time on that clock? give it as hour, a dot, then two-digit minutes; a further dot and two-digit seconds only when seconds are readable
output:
10.16
